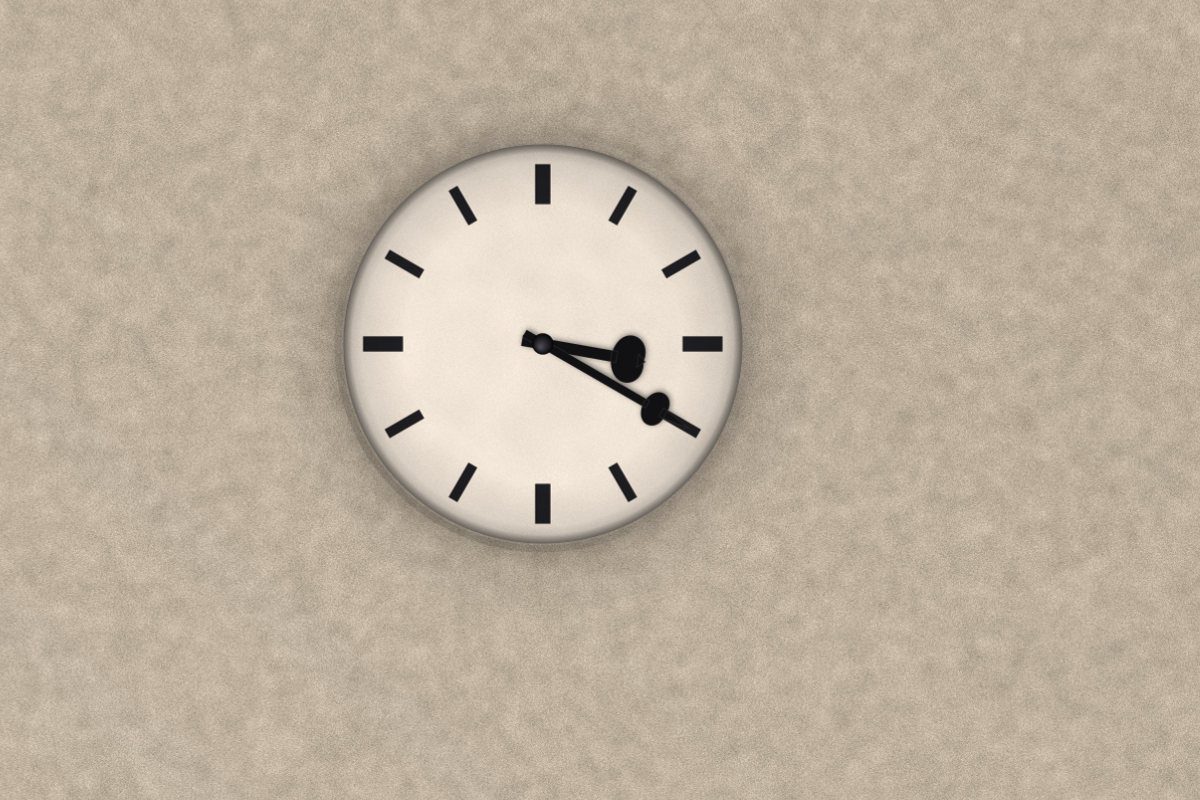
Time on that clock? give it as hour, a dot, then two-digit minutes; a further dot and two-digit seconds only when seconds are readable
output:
3.20
